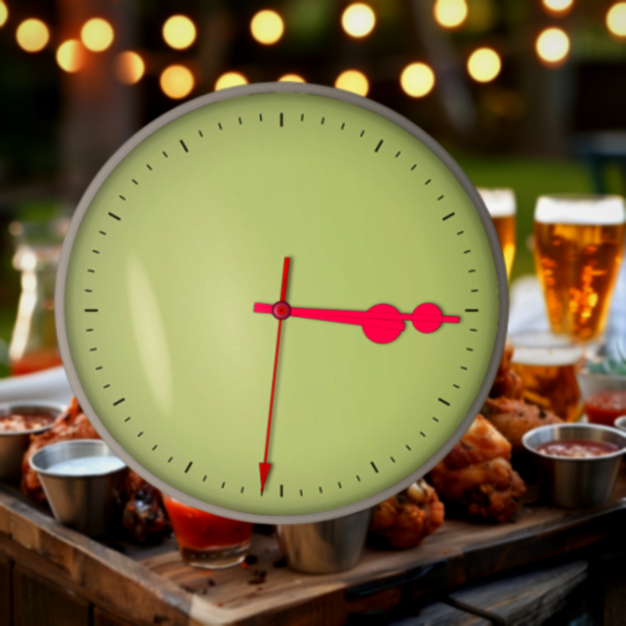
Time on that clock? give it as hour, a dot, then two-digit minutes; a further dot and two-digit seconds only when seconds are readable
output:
3.15.31
